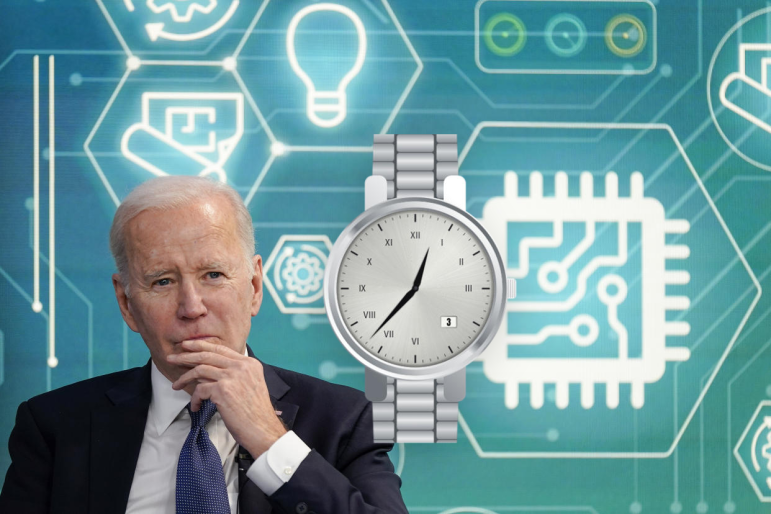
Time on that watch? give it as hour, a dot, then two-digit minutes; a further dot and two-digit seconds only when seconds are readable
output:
12.37
